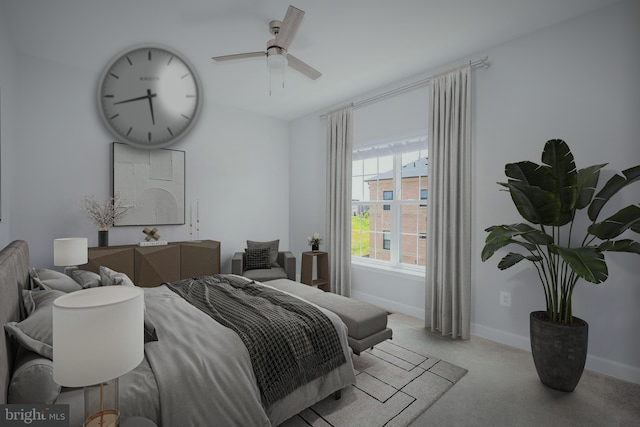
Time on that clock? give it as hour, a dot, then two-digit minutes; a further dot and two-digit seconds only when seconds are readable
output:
5.43
